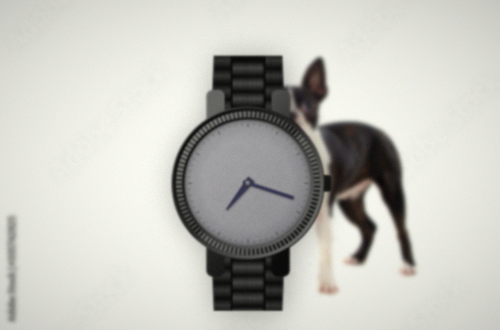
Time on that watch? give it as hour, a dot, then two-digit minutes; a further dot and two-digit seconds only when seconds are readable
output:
7.18
